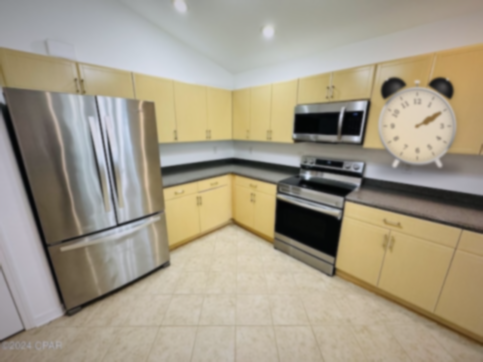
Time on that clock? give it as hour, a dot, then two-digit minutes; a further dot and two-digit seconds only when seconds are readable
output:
2.10
